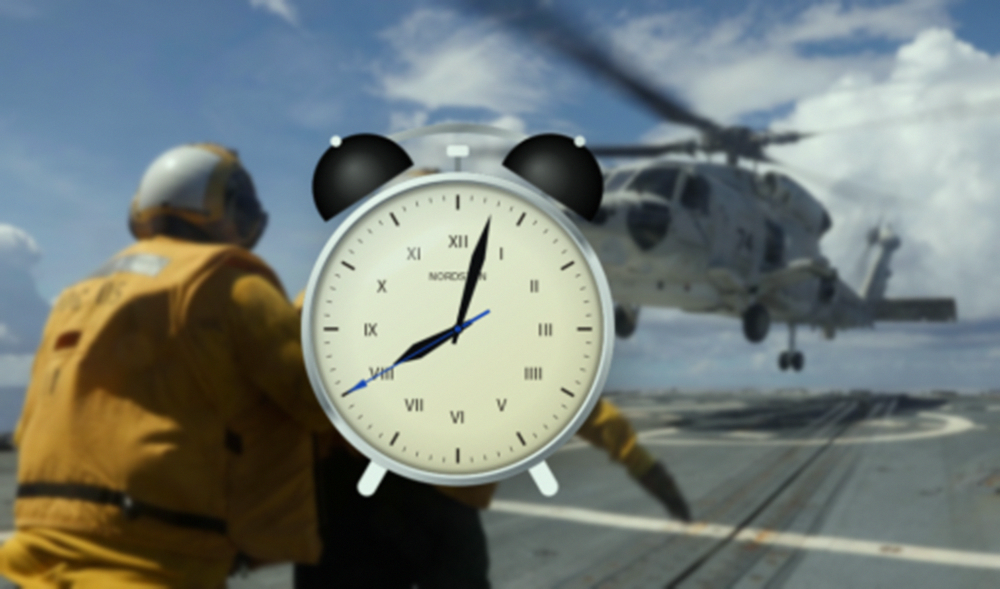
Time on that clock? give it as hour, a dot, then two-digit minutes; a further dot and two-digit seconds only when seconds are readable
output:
8.02.40
